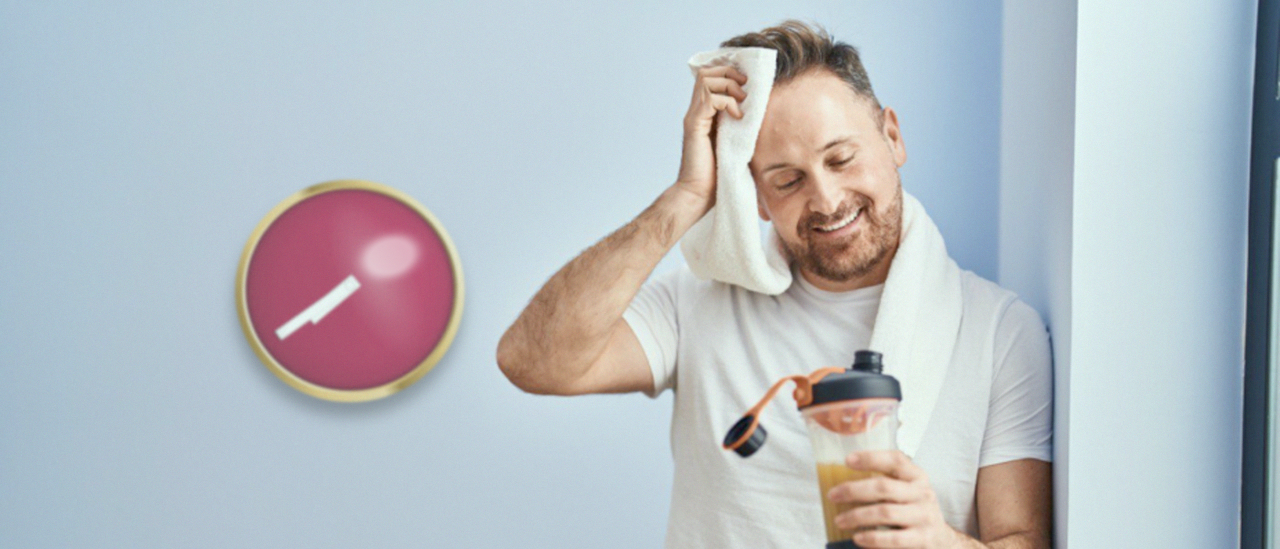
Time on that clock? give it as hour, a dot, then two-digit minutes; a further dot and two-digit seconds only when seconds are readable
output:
7.39
